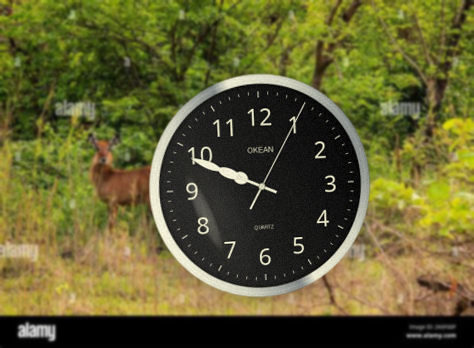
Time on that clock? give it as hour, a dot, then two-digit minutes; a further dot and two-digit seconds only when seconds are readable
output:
9.49.05
